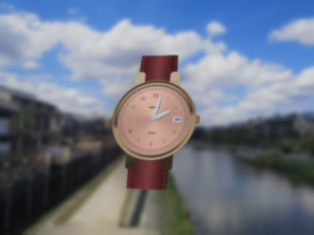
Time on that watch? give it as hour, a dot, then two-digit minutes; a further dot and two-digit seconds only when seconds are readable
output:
2.02
